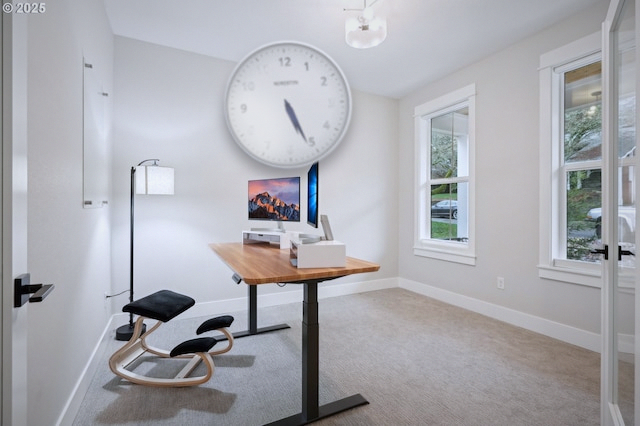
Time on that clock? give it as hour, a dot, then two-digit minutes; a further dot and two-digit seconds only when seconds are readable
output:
5.26
